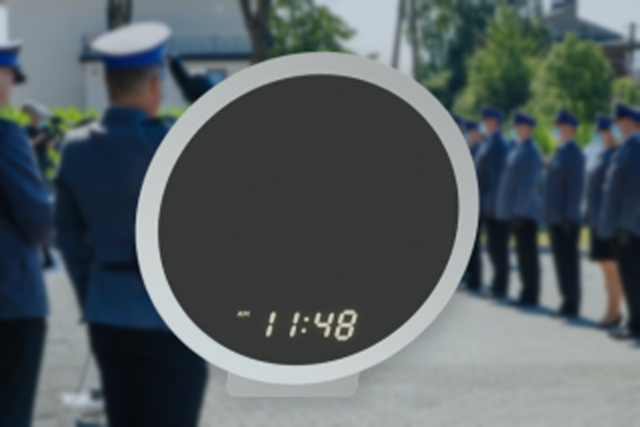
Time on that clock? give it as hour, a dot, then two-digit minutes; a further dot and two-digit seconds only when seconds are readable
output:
11.48
